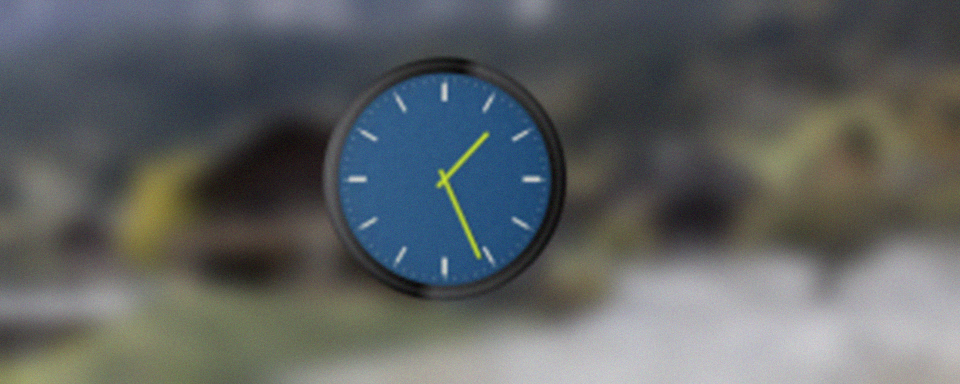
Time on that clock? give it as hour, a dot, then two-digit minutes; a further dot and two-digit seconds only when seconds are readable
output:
1.26
